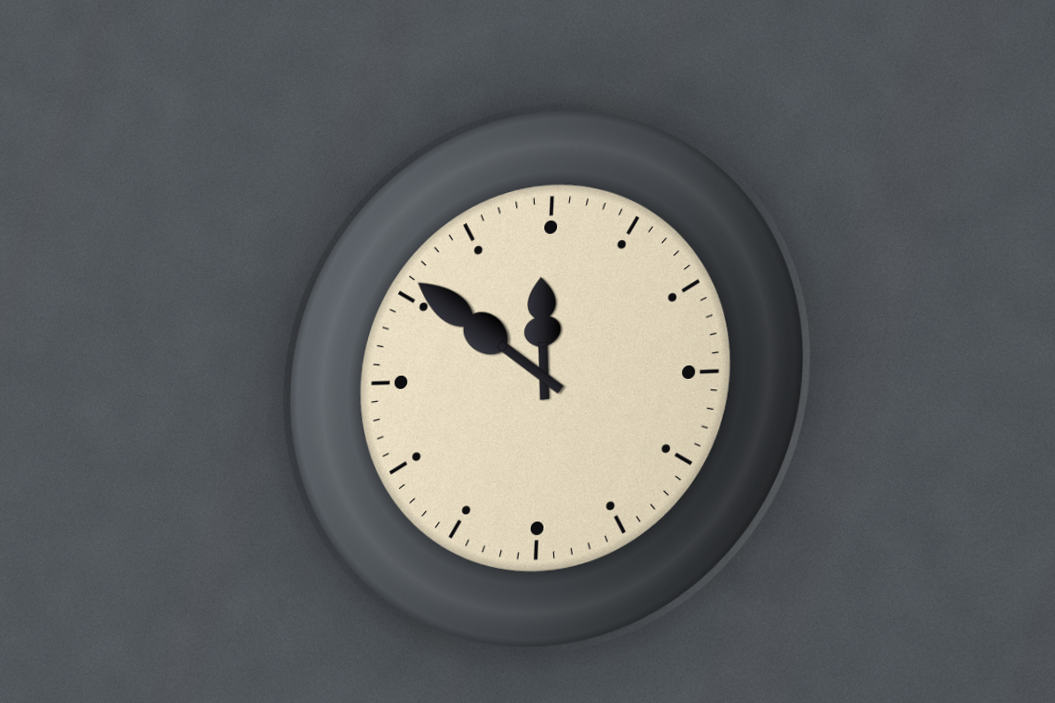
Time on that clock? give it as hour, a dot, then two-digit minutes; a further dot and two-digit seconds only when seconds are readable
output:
11.51
